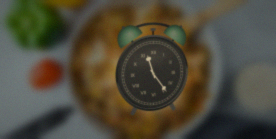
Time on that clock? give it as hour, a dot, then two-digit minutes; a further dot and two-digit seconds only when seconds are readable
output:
11.24
